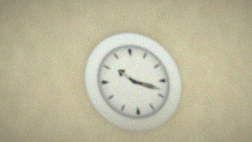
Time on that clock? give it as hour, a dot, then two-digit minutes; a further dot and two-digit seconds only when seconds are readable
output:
10.18
